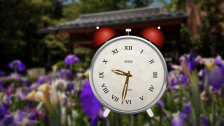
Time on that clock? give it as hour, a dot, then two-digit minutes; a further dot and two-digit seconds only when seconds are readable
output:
9.32
